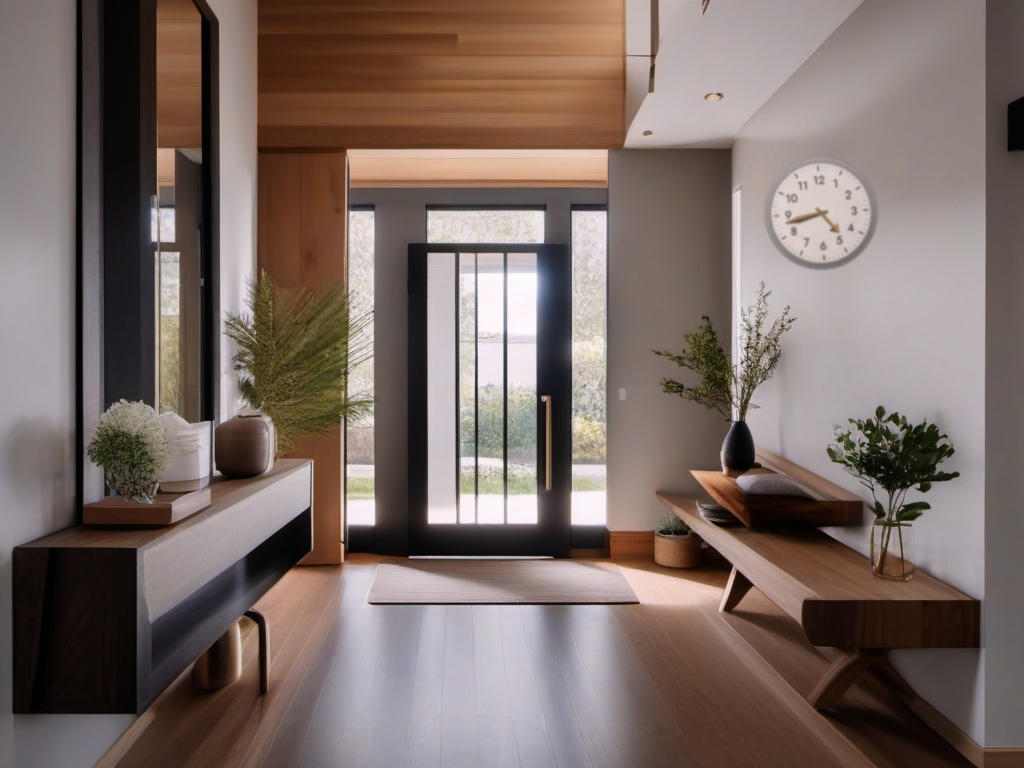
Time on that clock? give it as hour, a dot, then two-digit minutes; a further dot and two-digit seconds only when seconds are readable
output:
4.43
